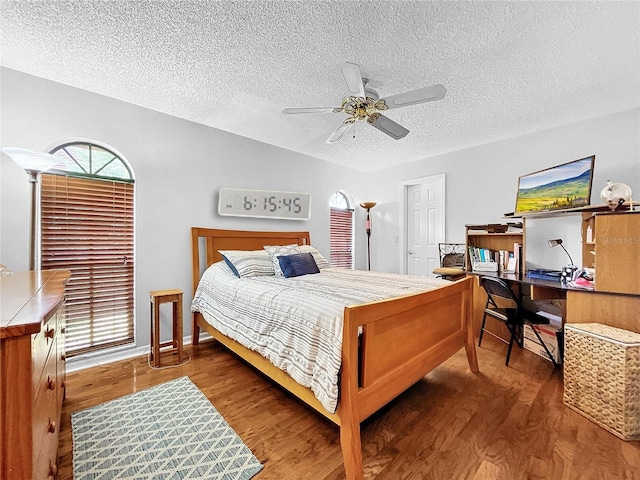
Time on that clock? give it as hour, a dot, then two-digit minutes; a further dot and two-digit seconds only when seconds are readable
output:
6.15.45
